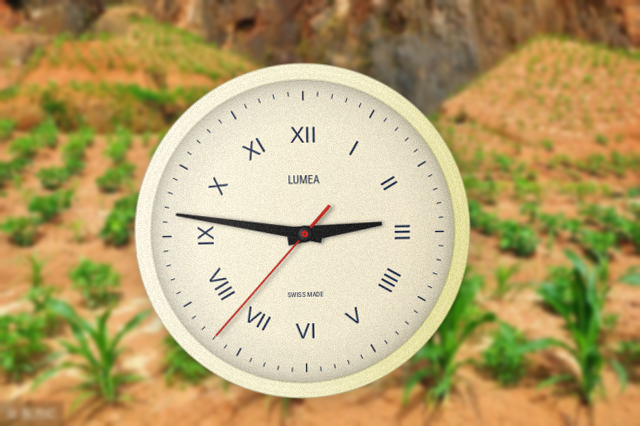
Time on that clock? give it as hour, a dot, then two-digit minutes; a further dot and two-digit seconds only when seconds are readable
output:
2.46.37
